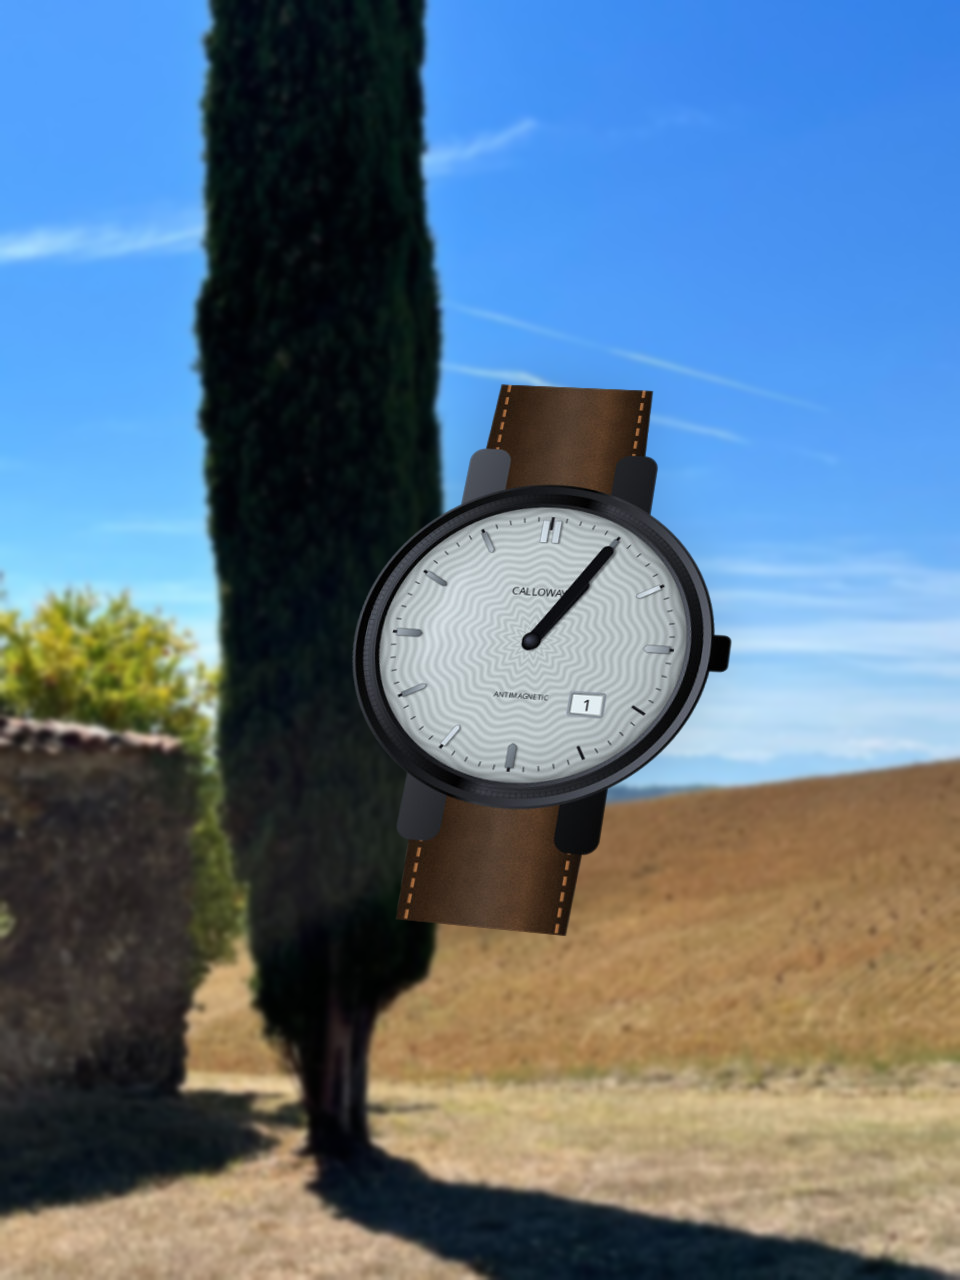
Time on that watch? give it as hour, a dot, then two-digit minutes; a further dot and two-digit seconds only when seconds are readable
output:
1.05
